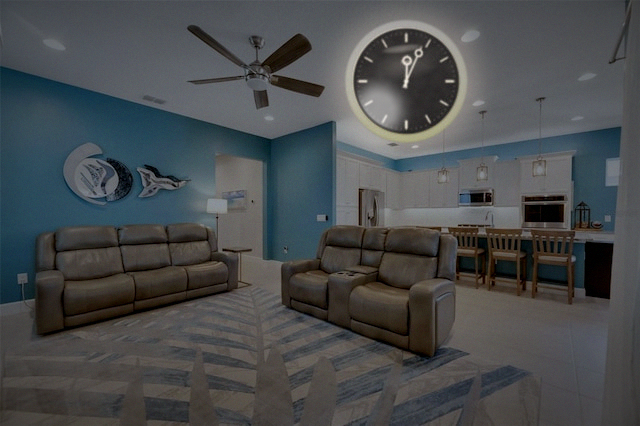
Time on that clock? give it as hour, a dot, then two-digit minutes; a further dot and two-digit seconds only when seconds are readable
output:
12.04
